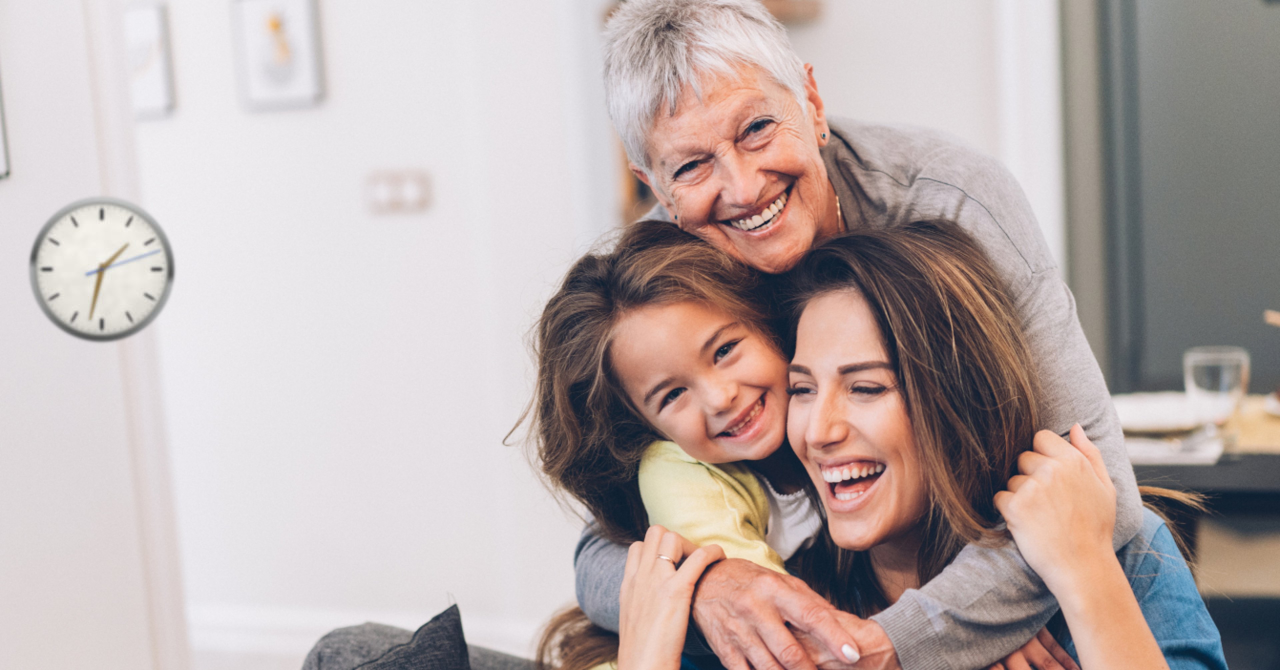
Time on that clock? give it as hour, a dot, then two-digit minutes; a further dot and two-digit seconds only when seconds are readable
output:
1.32.12
